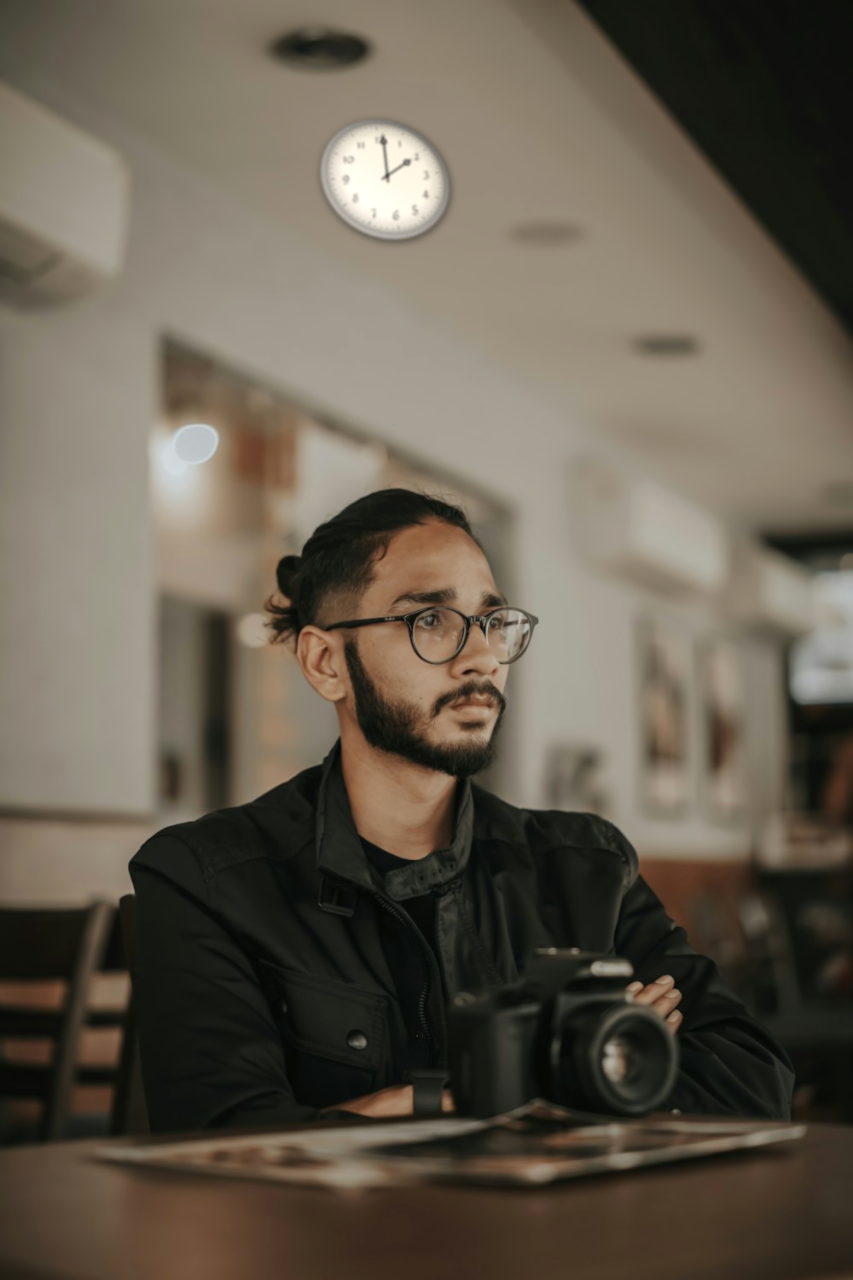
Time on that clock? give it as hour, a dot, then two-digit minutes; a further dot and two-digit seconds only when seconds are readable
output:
2.01
